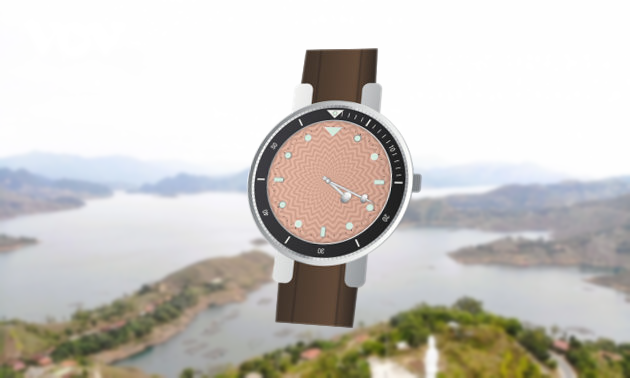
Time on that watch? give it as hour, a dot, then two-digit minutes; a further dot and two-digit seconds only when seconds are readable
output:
4.19
